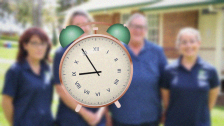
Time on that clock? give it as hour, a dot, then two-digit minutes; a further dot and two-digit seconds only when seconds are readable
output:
8.55
